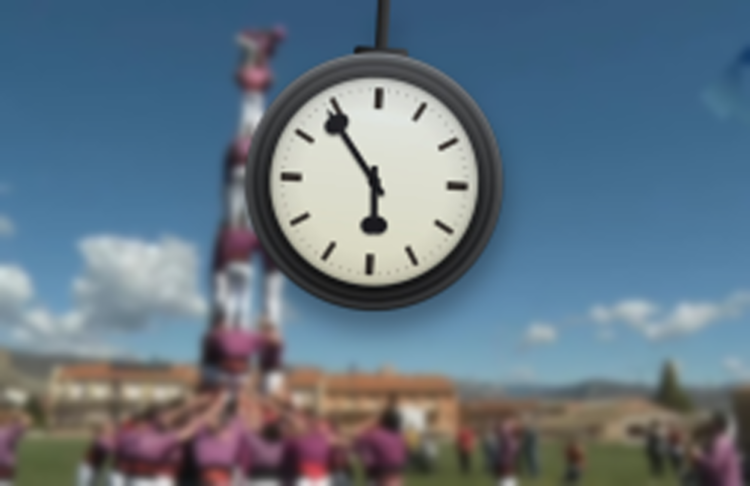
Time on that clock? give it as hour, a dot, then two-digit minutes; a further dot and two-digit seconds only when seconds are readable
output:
5.54
